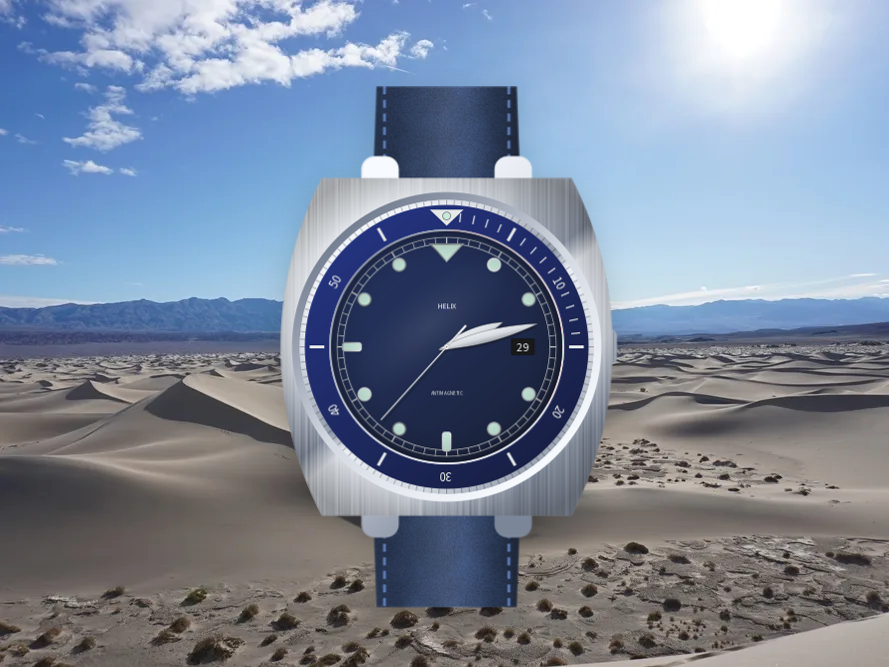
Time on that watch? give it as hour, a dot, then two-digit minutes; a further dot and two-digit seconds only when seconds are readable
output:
2.12.37
